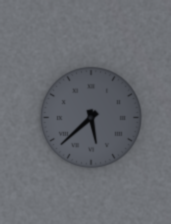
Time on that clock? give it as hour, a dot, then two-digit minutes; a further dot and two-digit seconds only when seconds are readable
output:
5.38
